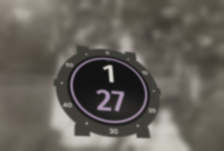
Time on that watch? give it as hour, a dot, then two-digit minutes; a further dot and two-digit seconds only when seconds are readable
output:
1.27
